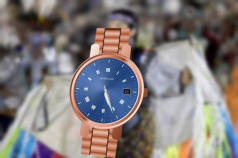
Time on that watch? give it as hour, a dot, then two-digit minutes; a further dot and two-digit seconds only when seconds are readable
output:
5.26
